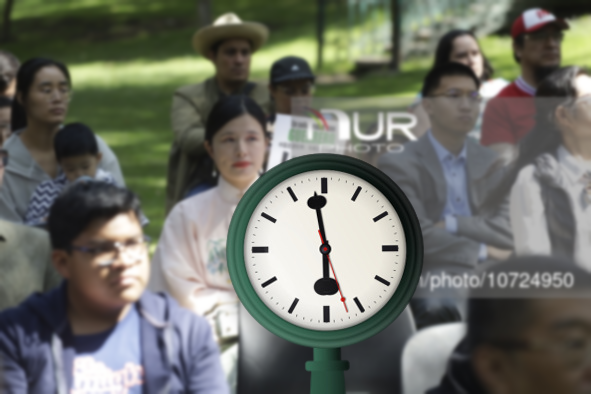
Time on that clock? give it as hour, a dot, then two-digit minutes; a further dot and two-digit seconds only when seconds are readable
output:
5.58.27
